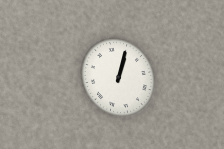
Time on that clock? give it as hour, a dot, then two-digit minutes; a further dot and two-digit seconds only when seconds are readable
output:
1.05
